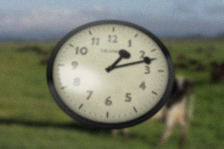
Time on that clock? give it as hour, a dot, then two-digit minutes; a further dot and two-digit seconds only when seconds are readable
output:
1.12
